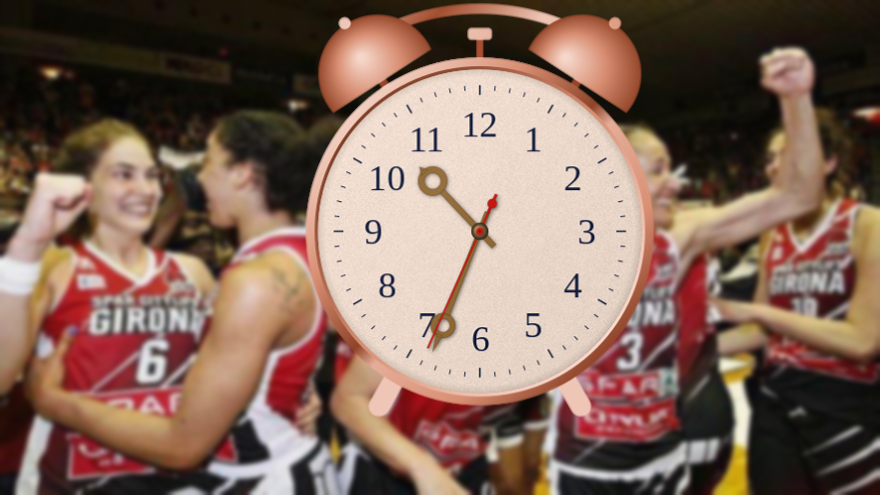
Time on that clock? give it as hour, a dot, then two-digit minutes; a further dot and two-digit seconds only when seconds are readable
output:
10.33.34
